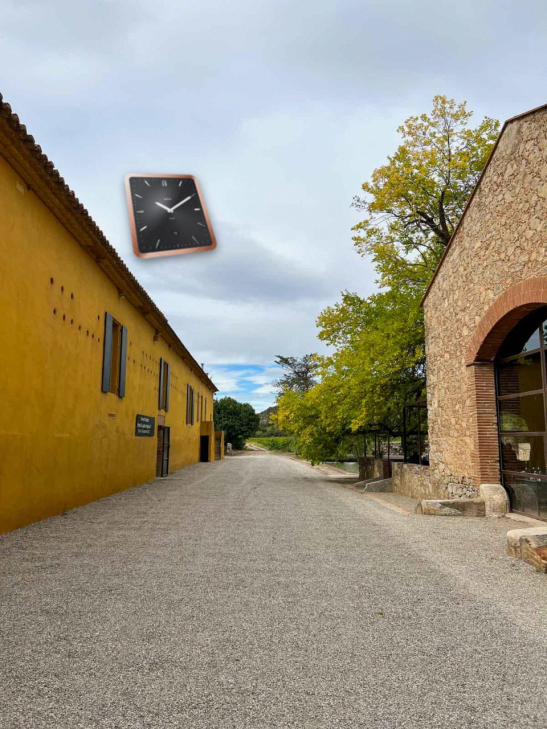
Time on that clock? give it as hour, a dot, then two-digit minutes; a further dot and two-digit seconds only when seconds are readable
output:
10.10
